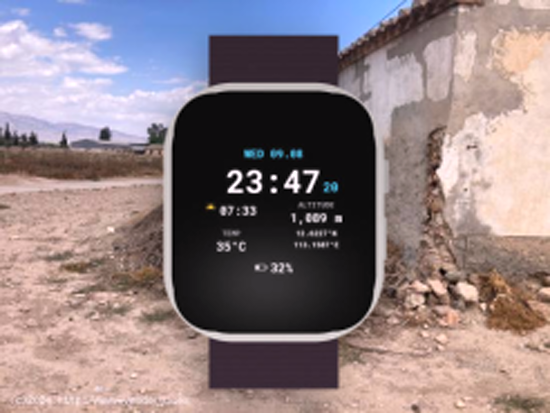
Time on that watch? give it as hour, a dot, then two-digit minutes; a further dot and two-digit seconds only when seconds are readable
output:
23.47
